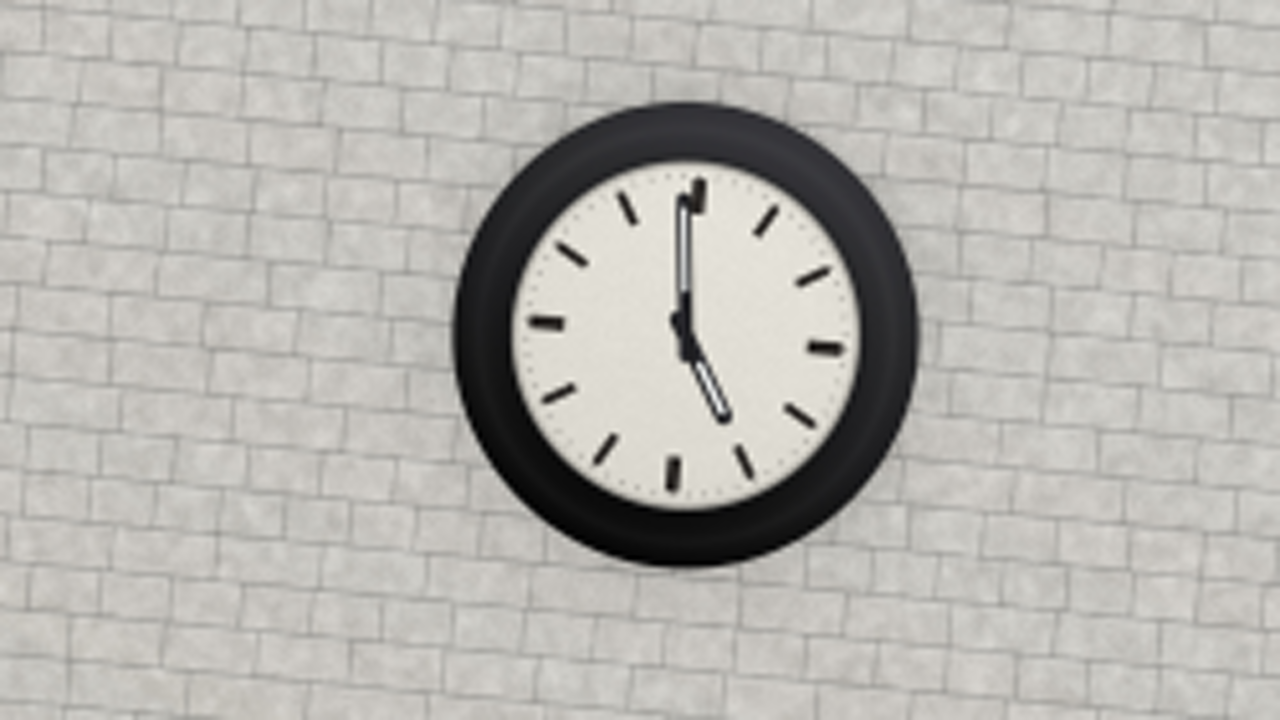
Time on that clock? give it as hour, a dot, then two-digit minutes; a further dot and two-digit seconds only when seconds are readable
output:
4.59
